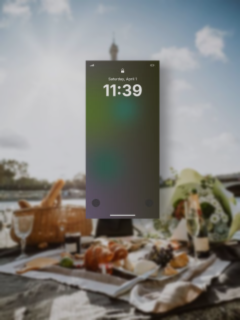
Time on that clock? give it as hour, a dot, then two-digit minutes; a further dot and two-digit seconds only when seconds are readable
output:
11.39
